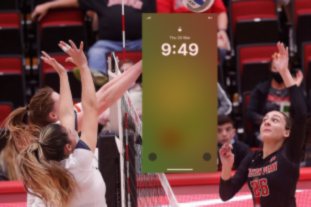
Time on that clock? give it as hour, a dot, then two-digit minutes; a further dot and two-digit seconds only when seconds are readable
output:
9.49
